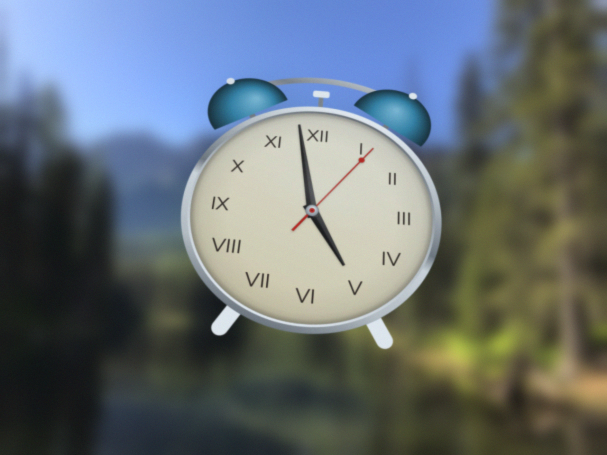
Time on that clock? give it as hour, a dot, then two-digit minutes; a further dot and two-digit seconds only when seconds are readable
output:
4.58.06
